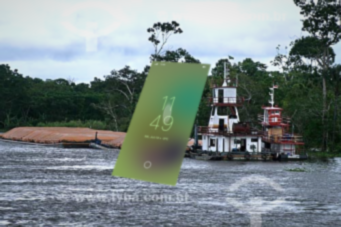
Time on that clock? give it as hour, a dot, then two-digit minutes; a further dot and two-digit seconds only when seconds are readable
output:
11.49
